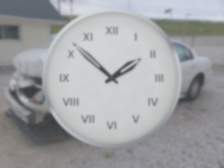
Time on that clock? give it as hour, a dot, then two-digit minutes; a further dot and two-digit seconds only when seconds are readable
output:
1.52
